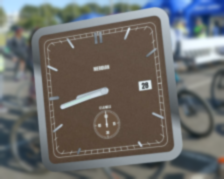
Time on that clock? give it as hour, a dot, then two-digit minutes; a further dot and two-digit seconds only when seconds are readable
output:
8.43
